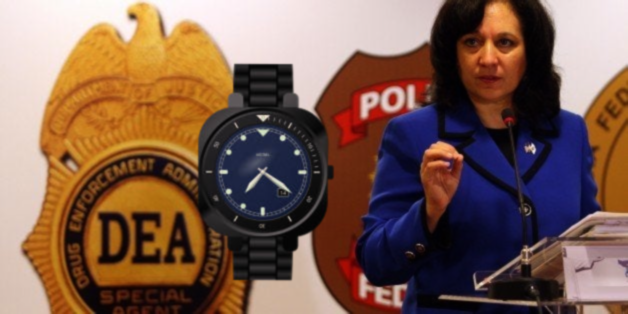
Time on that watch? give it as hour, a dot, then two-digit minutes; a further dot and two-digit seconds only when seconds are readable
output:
7.21
